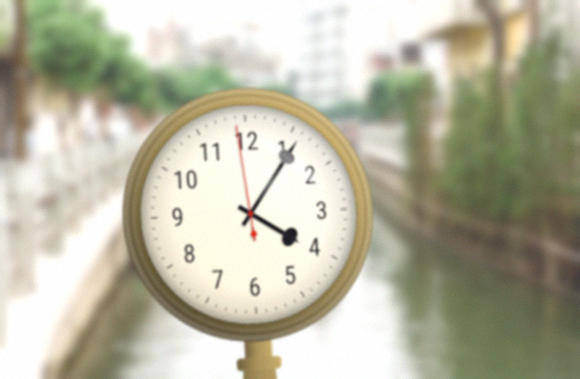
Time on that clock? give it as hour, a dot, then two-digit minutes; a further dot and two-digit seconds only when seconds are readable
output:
4.05.59
